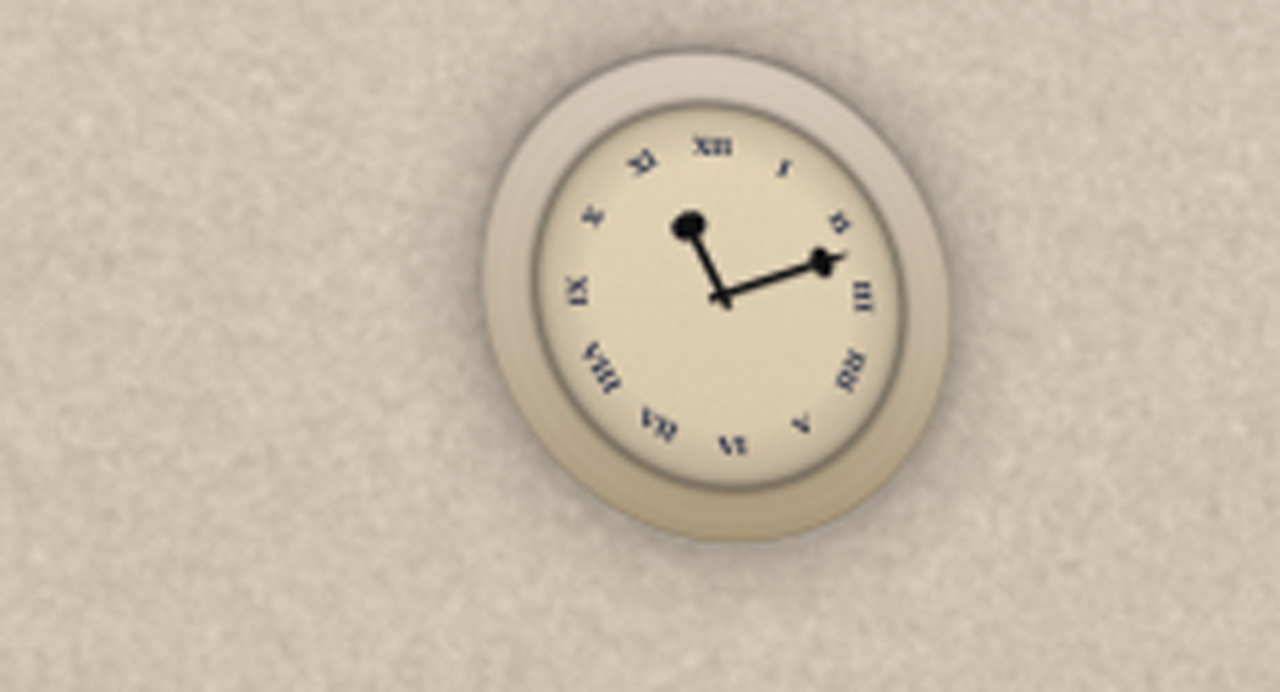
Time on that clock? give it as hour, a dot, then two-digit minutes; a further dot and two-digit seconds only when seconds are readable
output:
11.12
